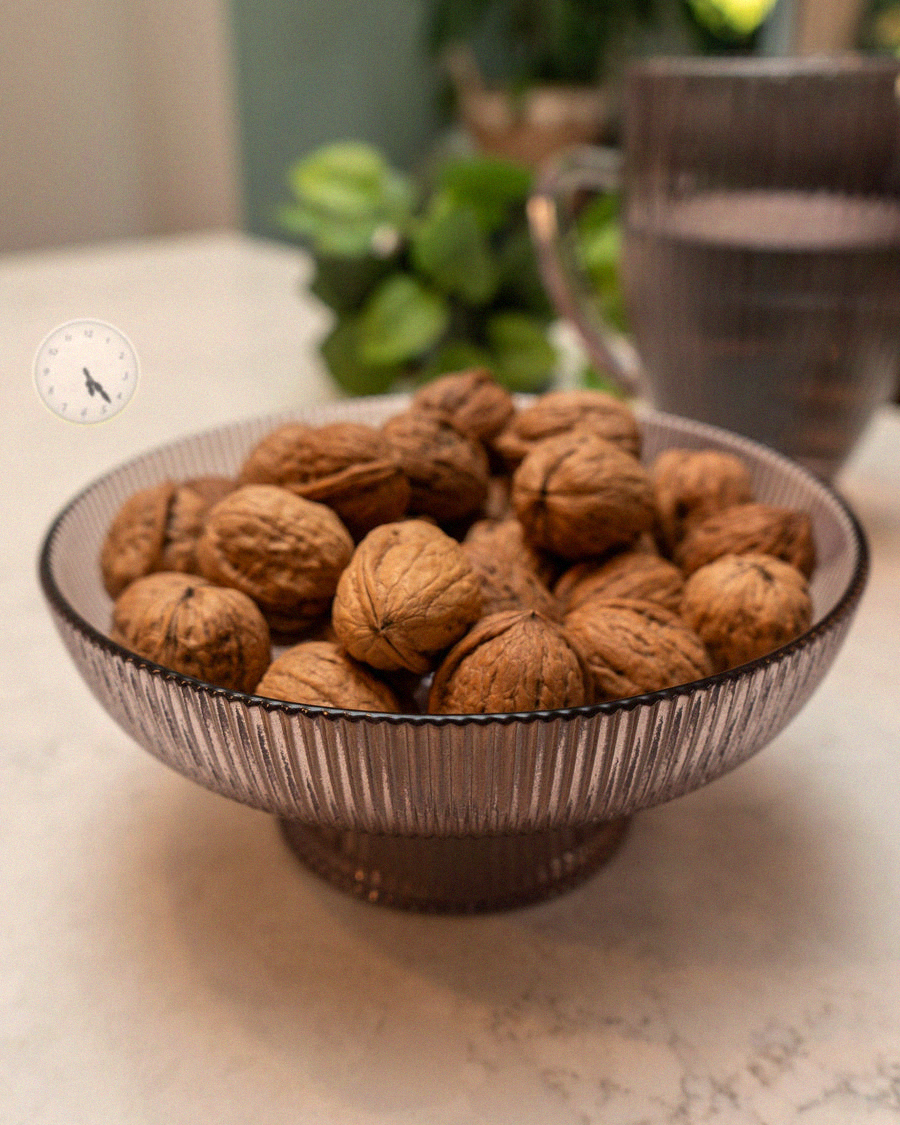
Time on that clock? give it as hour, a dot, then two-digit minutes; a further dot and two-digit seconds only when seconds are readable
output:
5.23
